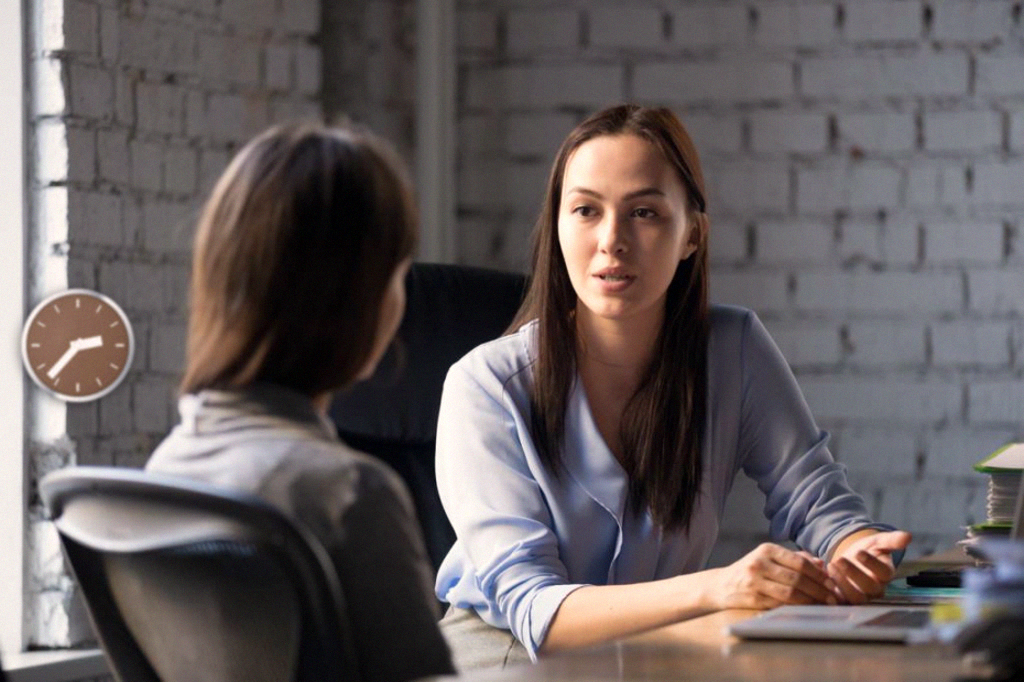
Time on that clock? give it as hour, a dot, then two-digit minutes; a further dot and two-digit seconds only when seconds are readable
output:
2.37
